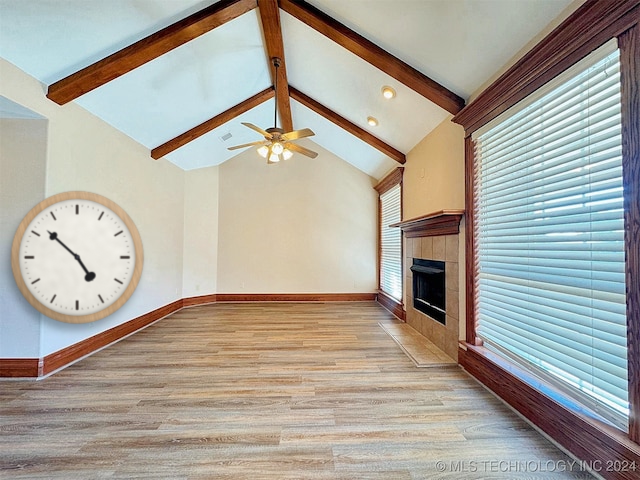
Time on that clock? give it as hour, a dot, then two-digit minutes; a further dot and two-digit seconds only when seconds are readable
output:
4.52
